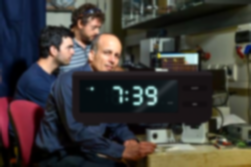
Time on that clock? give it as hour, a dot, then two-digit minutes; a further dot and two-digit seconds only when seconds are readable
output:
7.39
